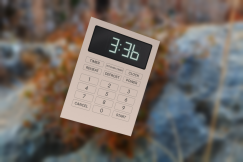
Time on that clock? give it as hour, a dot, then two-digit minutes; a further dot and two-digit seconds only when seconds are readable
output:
3.36
